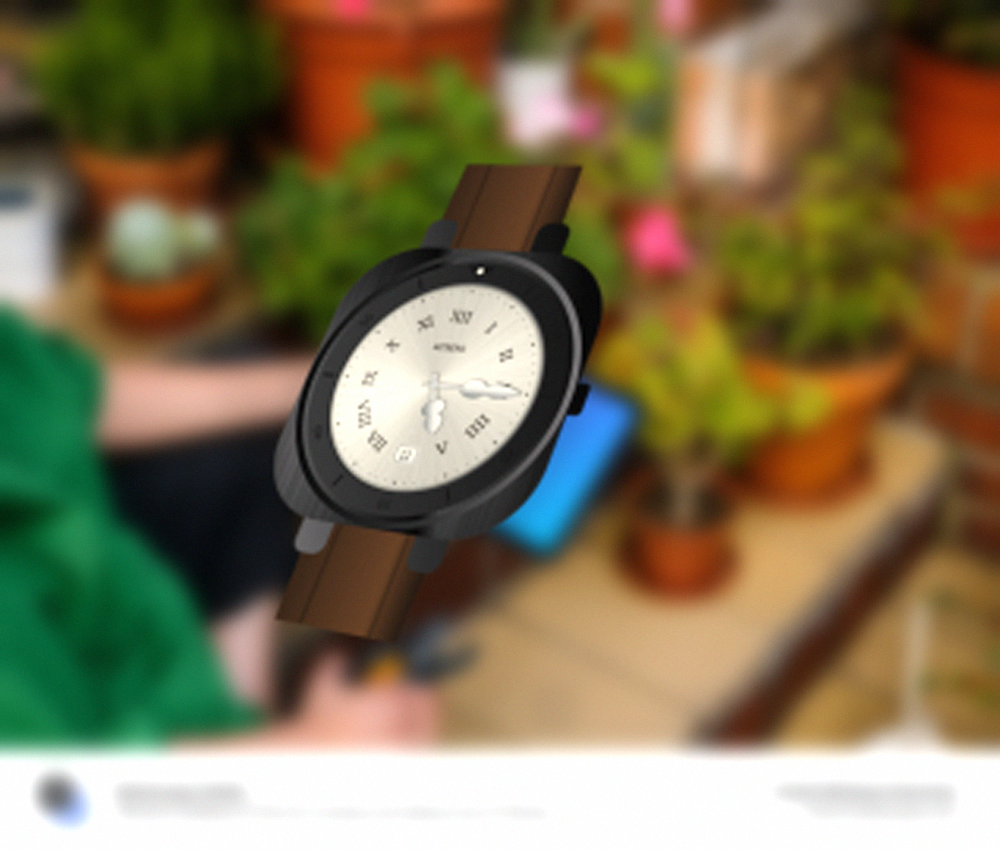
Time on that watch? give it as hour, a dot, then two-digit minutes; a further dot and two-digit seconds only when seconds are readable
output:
5.15
